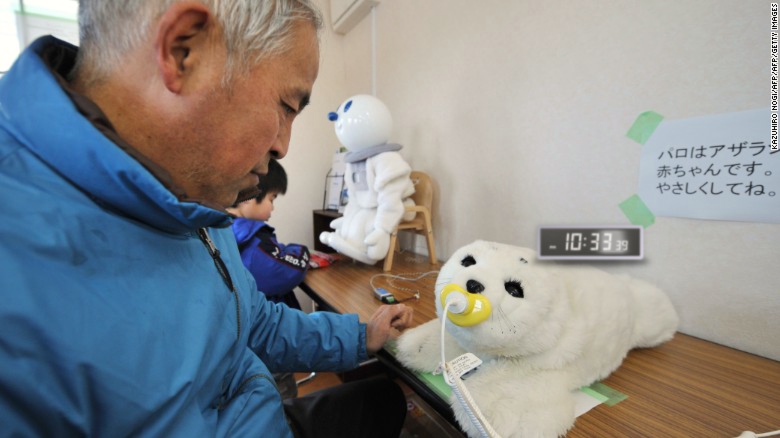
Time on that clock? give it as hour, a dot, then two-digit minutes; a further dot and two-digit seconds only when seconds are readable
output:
10.33
